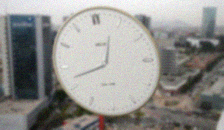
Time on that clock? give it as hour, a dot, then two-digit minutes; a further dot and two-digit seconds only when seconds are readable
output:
12.42
